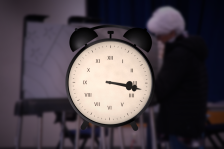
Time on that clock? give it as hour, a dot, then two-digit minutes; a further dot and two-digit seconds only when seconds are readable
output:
3.17
